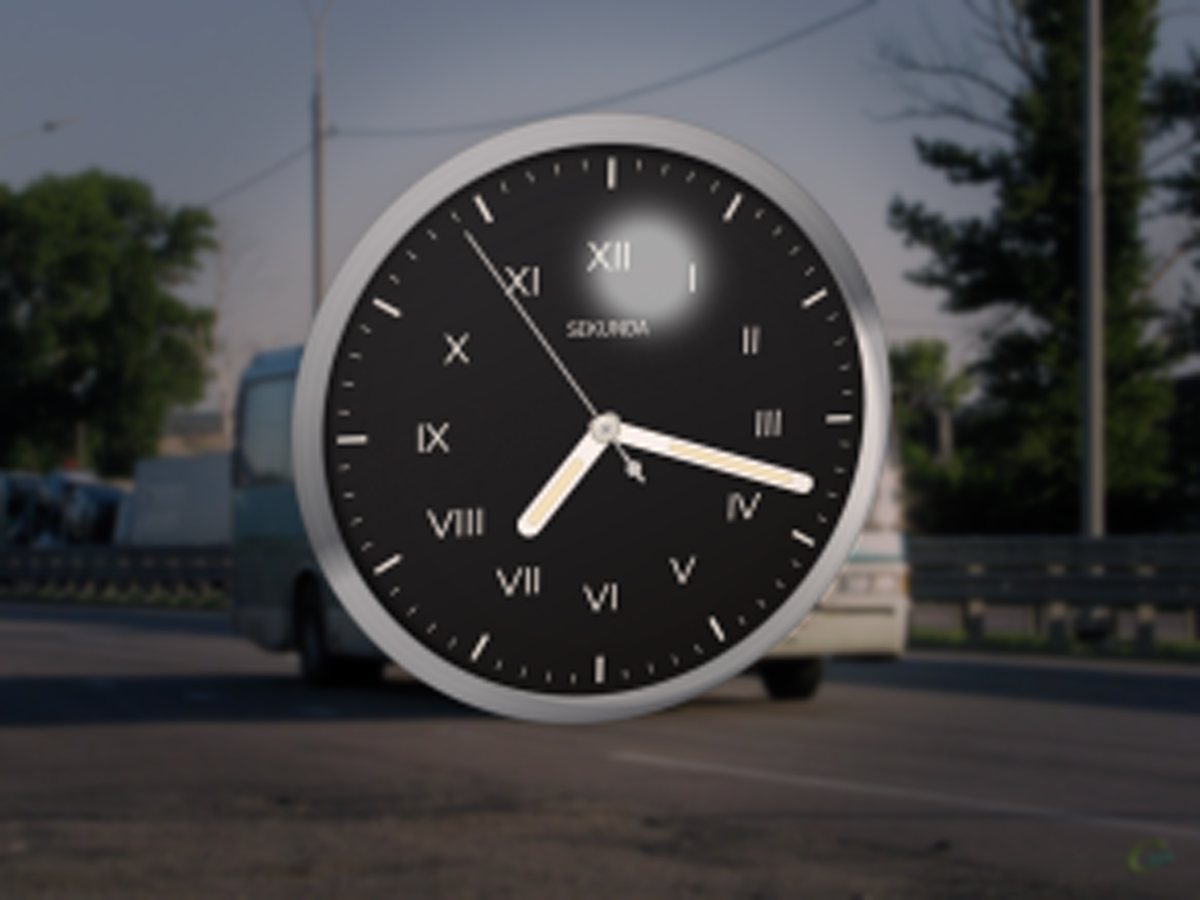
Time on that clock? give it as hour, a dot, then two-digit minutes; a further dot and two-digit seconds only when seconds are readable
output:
7.17.54
